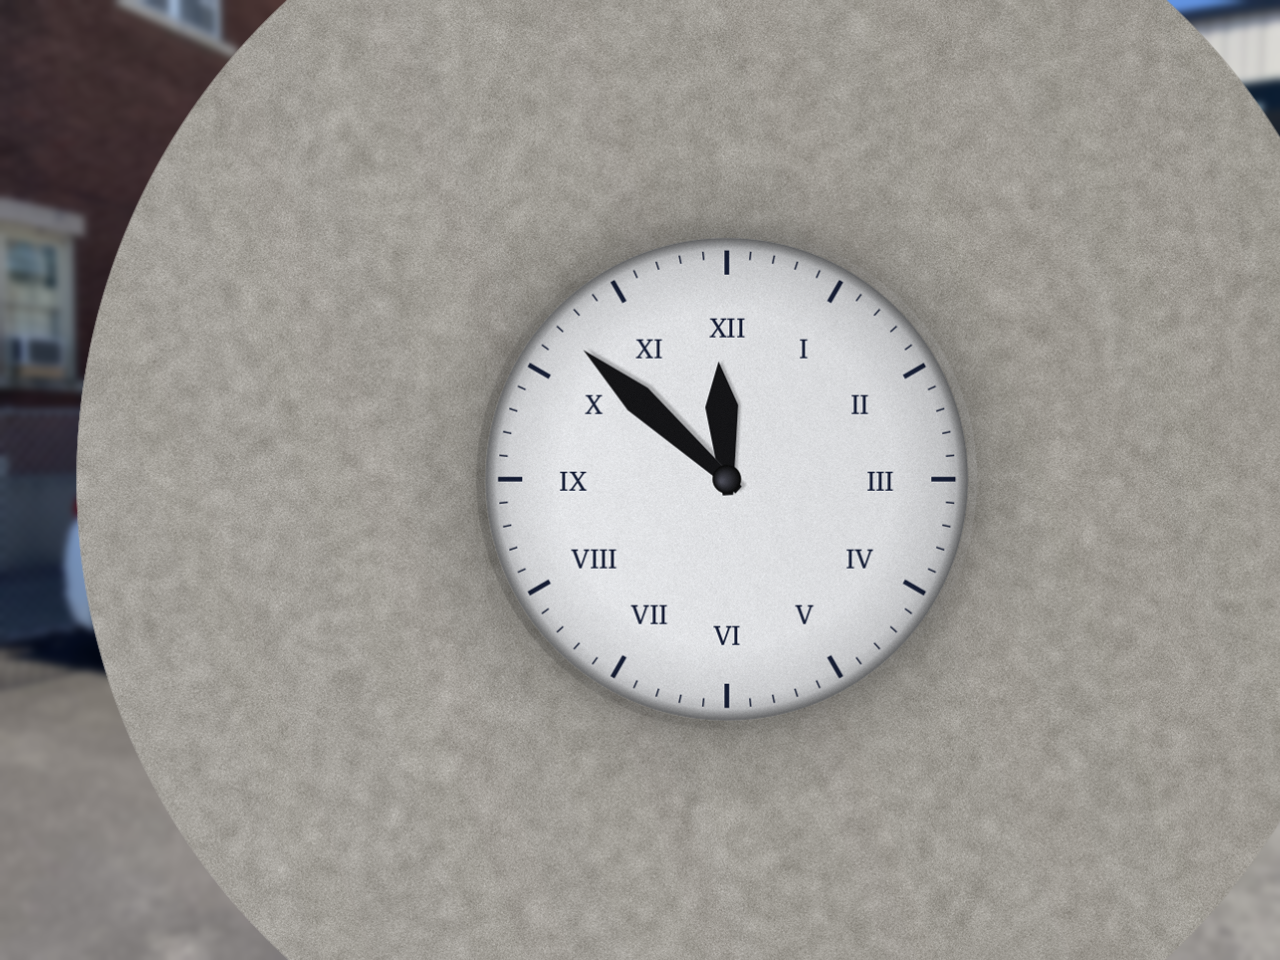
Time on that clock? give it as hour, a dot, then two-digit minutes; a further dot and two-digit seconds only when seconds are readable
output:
11.52
